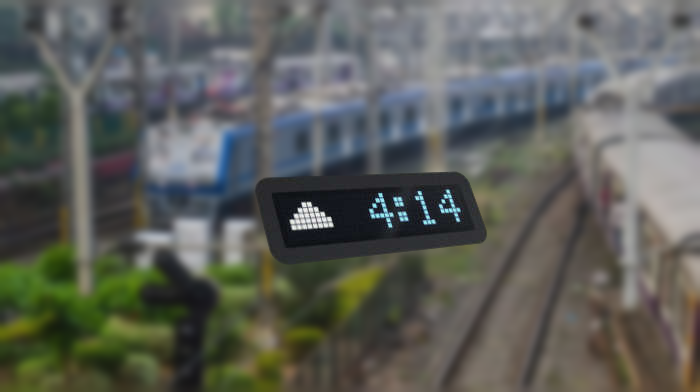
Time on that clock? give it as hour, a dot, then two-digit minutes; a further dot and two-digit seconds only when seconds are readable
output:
4.14
